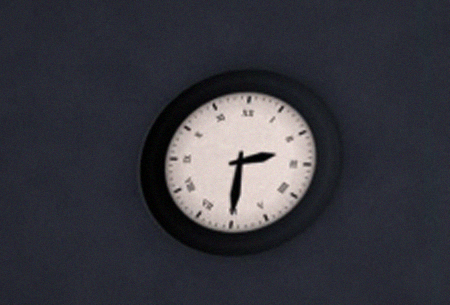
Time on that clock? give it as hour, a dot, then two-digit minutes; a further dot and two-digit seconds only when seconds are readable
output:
2.30
